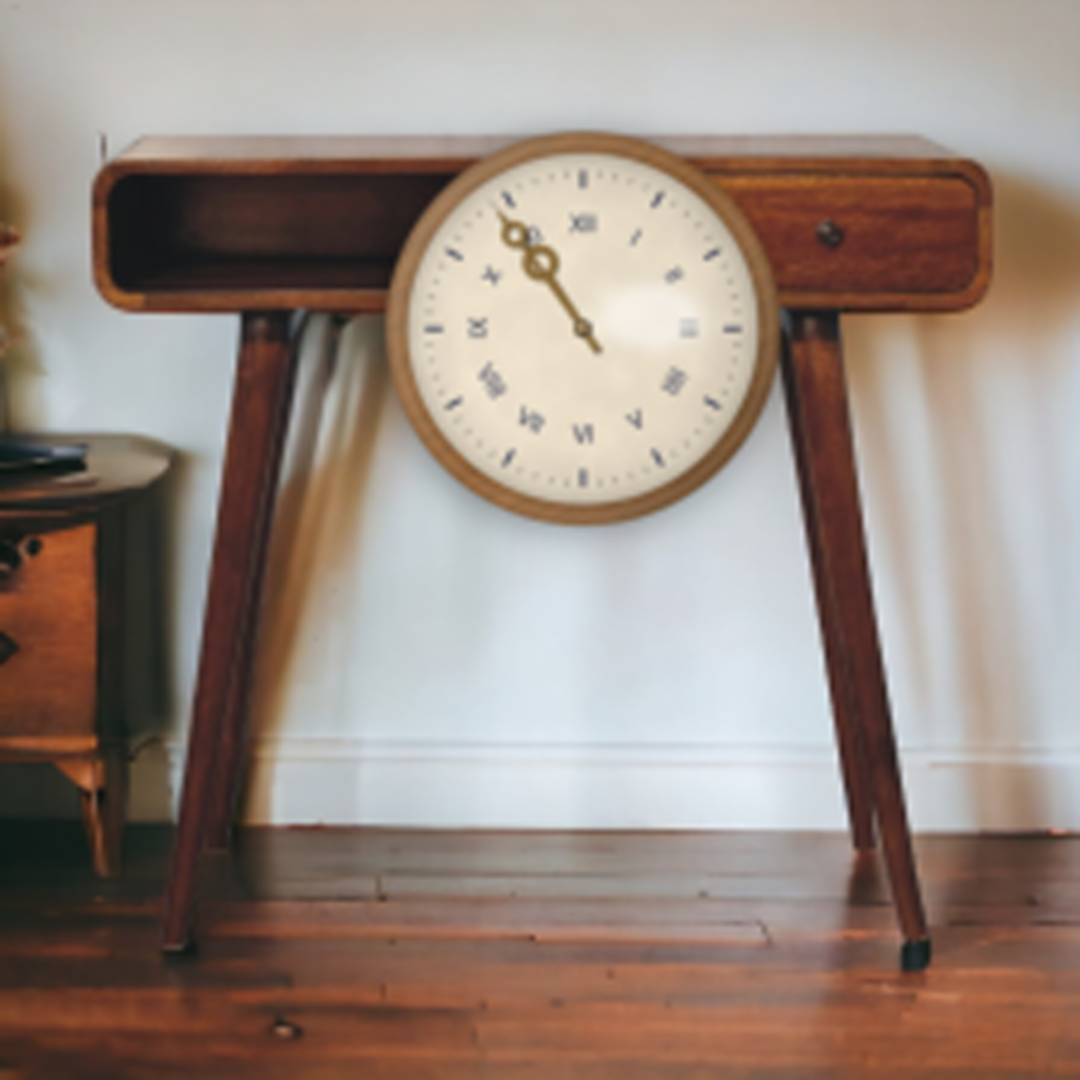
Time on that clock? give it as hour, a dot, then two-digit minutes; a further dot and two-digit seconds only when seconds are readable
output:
10.54
